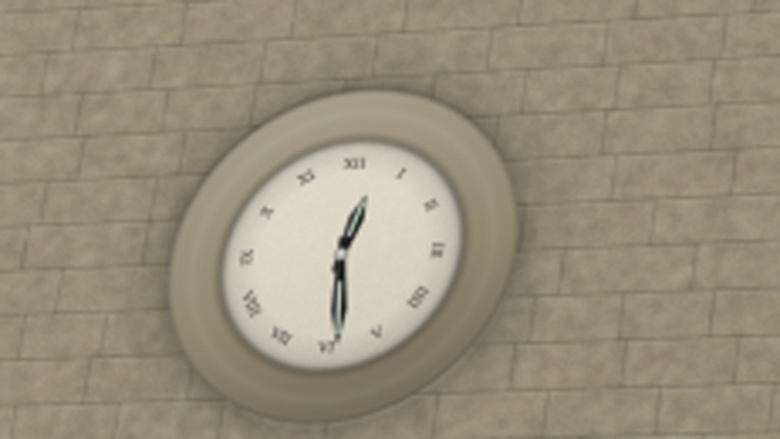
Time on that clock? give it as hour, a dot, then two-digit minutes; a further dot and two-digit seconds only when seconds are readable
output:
12.29
